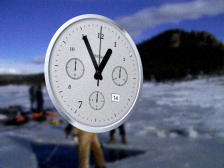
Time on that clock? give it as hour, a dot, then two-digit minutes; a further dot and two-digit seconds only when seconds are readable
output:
12.55
